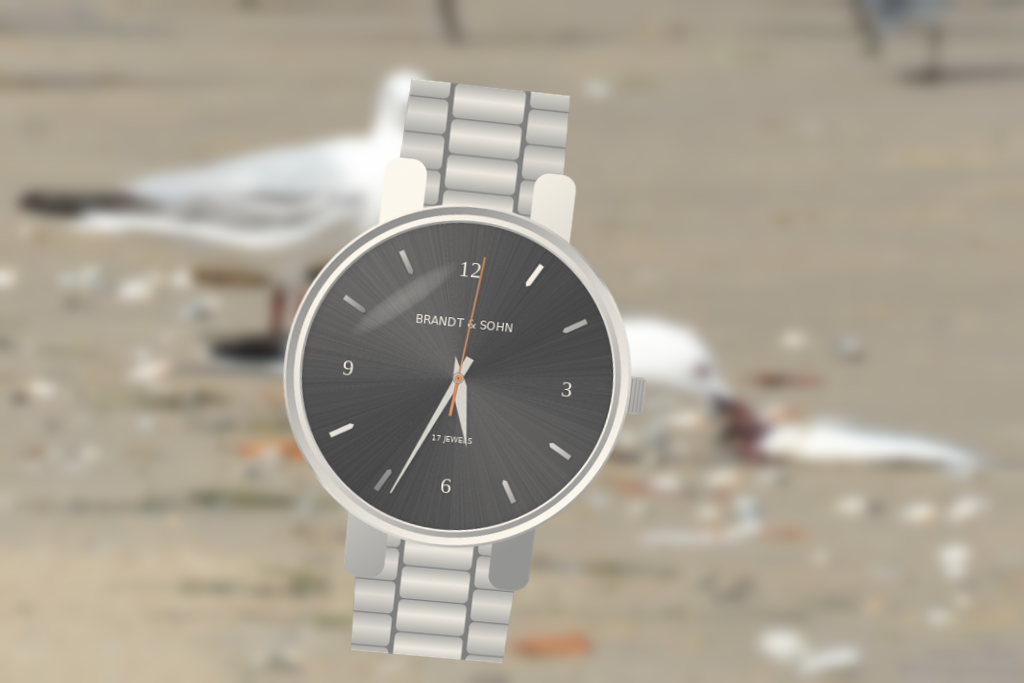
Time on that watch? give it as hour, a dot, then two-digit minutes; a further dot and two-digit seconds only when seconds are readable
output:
5.34.01
